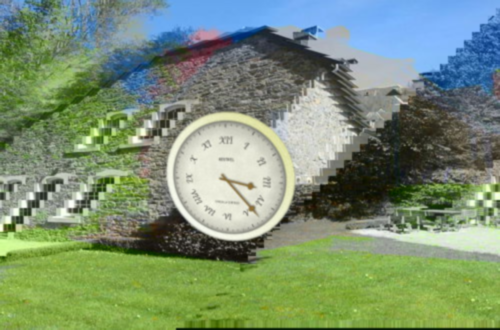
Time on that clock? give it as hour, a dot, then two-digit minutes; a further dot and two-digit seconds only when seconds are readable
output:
3.23
